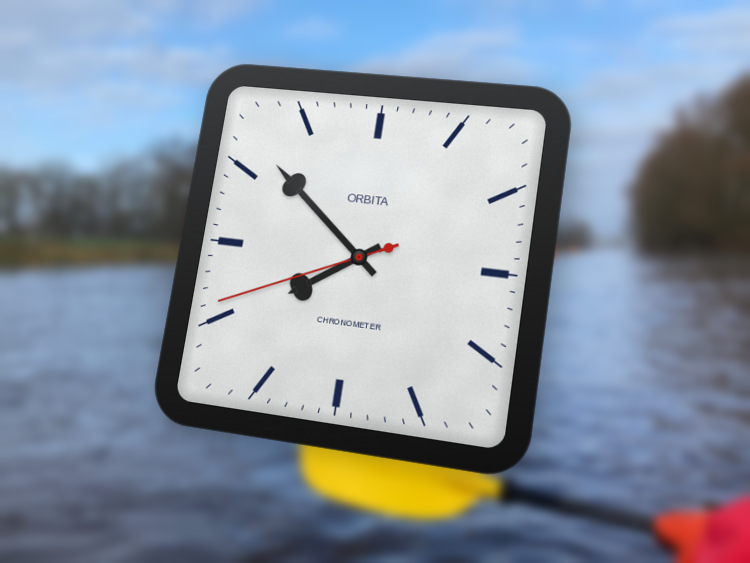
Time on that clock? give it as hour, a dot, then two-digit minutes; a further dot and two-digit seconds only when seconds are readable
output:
7.51.41
